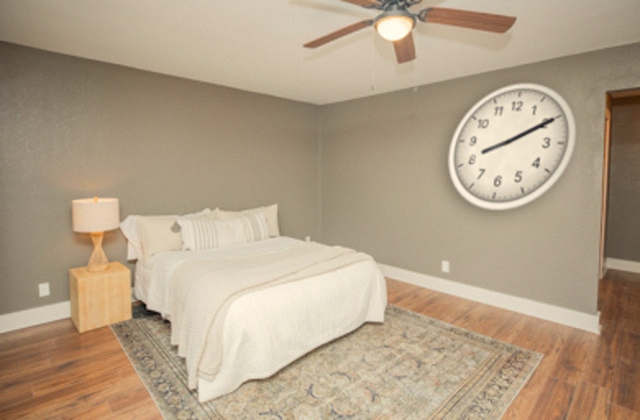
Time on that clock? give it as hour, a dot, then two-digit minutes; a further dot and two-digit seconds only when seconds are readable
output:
8.10
